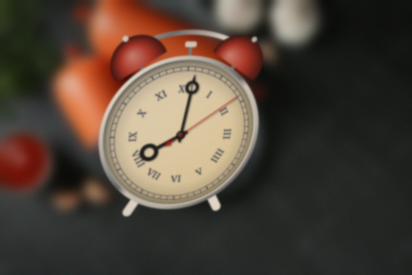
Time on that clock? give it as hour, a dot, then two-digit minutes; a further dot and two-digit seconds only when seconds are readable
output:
8.01.09
